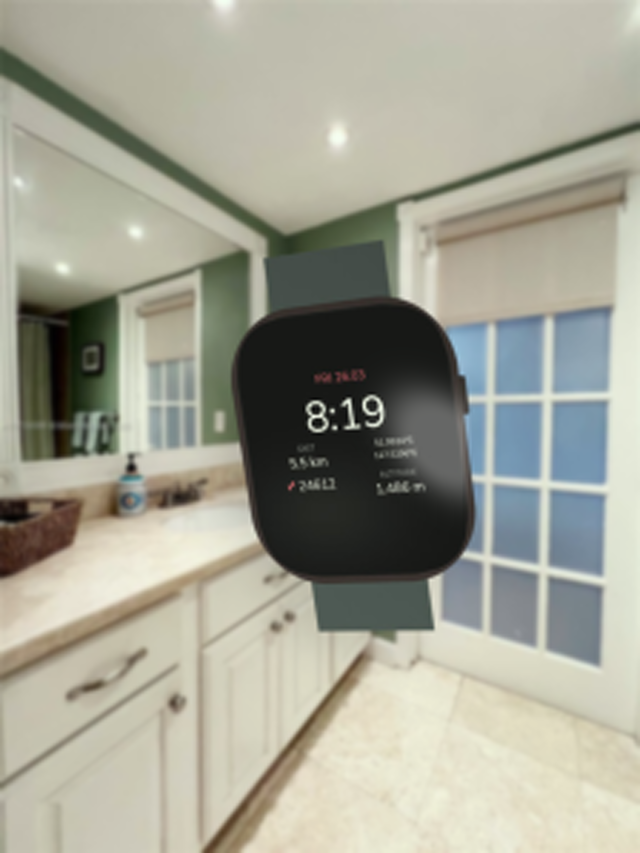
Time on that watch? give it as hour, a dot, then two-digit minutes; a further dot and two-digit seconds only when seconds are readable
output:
8.19
